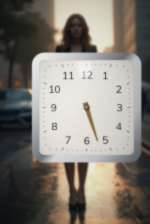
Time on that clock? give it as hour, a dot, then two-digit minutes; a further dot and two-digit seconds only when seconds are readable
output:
5.27
